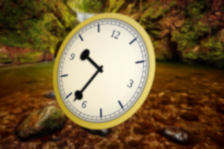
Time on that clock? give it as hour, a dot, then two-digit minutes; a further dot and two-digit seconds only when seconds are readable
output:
9.33
